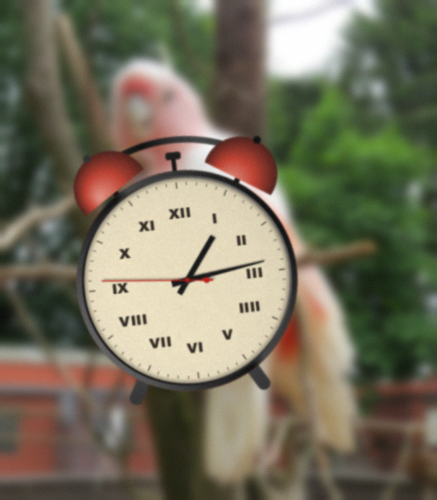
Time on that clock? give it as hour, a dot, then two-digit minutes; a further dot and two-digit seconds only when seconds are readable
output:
1.13.46
